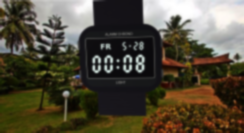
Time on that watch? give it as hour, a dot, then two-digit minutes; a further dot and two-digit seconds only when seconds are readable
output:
0.08
